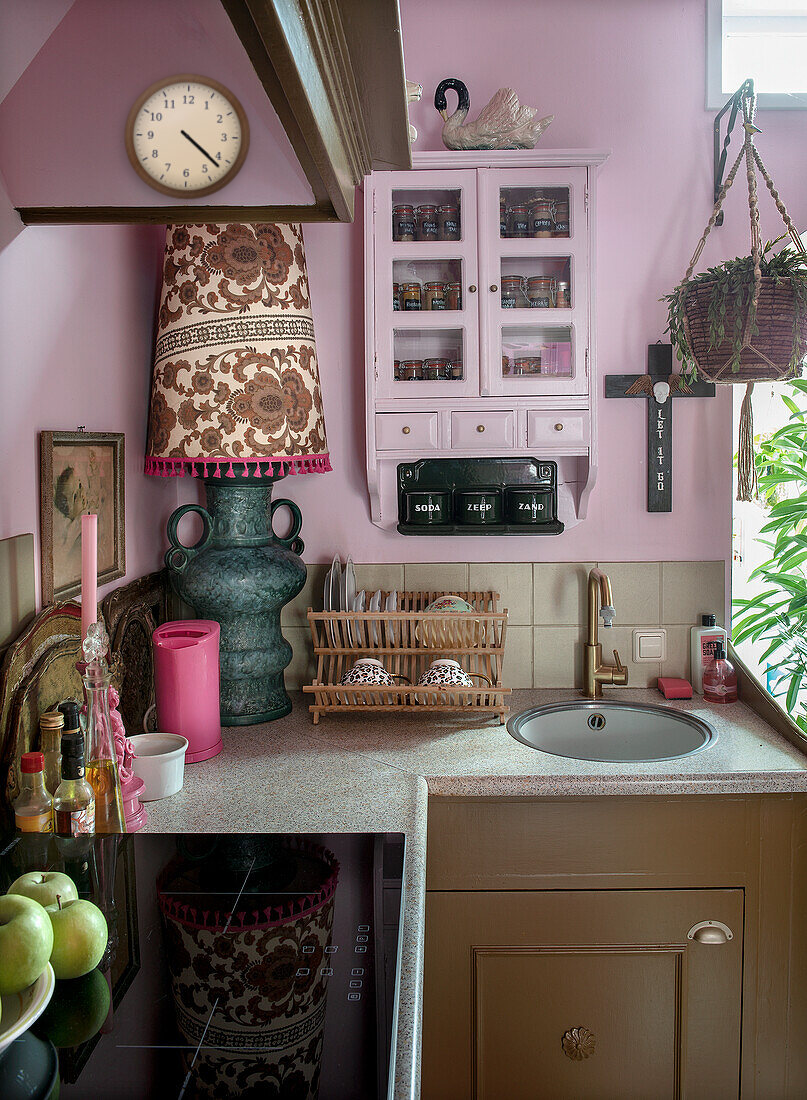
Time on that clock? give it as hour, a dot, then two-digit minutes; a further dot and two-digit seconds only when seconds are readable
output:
4.22
